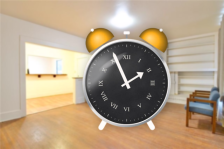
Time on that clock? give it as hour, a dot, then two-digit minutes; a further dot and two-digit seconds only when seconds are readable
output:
1.56
